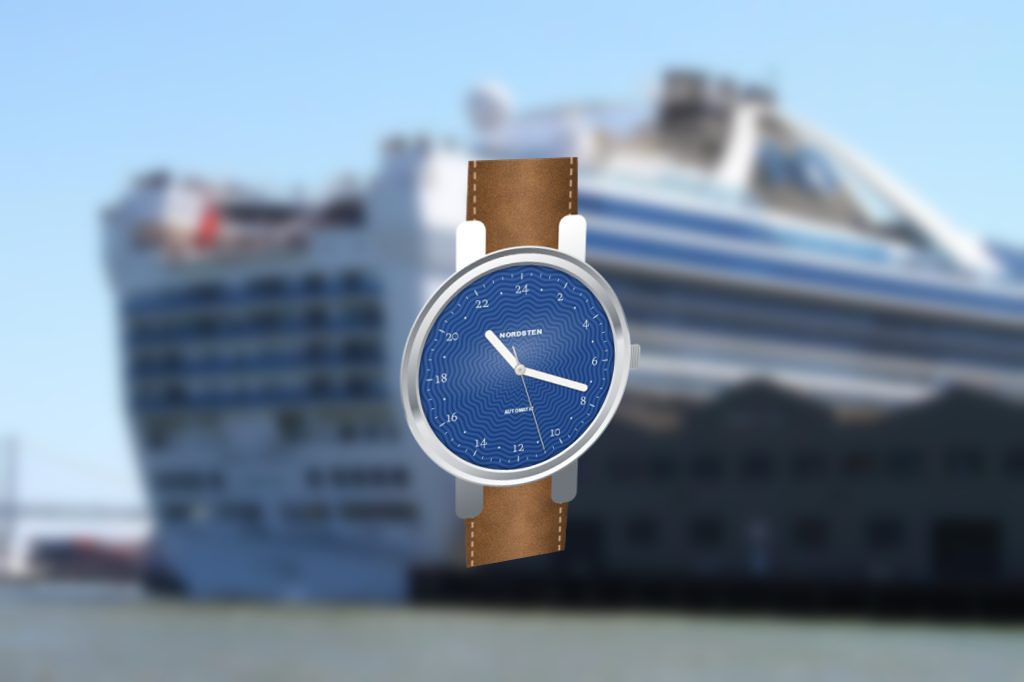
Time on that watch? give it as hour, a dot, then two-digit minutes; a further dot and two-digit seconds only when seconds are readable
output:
21.18.27
